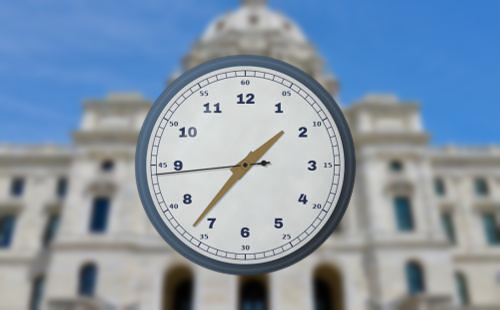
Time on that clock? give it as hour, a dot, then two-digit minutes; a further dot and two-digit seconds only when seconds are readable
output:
1.36.44
